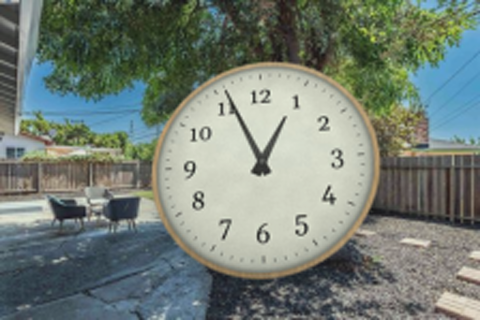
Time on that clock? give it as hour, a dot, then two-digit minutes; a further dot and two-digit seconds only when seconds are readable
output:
12.56
